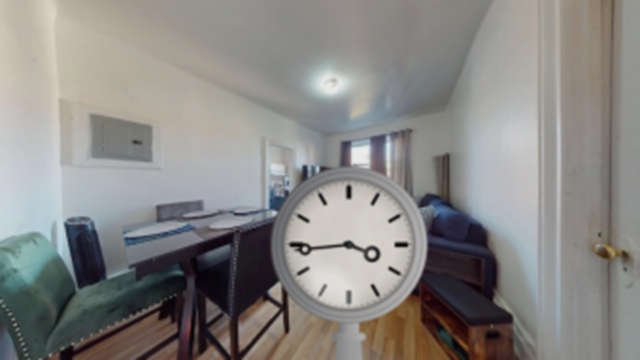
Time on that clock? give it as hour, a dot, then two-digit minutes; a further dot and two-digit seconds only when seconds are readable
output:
3.44
